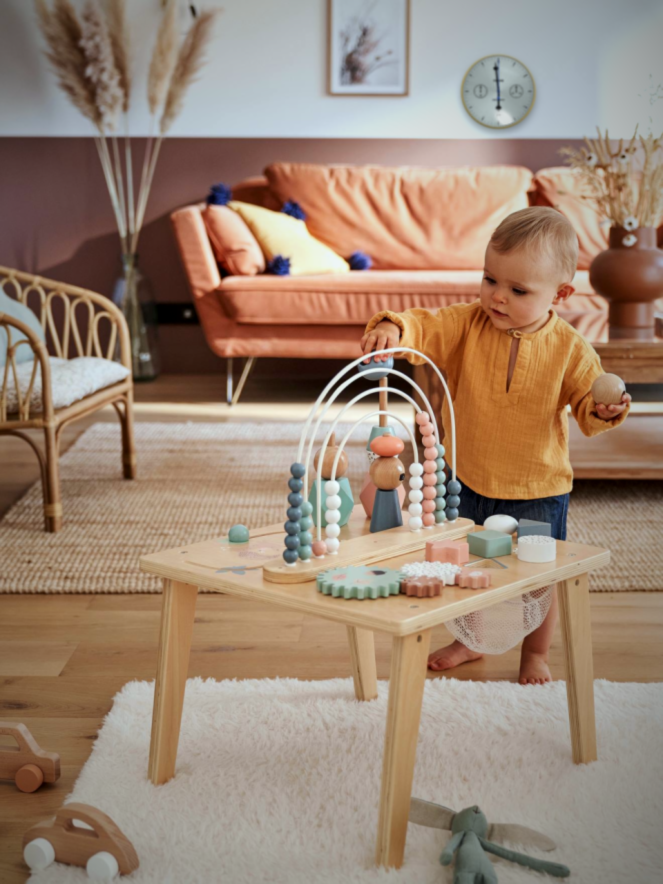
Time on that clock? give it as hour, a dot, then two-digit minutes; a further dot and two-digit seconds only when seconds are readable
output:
5.59
